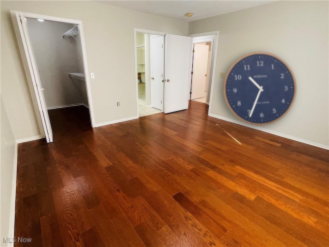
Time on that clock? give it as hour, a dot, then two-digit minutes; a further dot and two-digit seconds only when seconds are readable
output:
10.34
